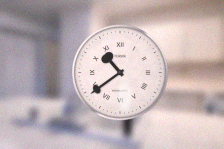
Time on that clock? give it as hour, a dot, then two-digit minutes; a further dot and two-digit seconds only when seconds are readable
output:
10.39
